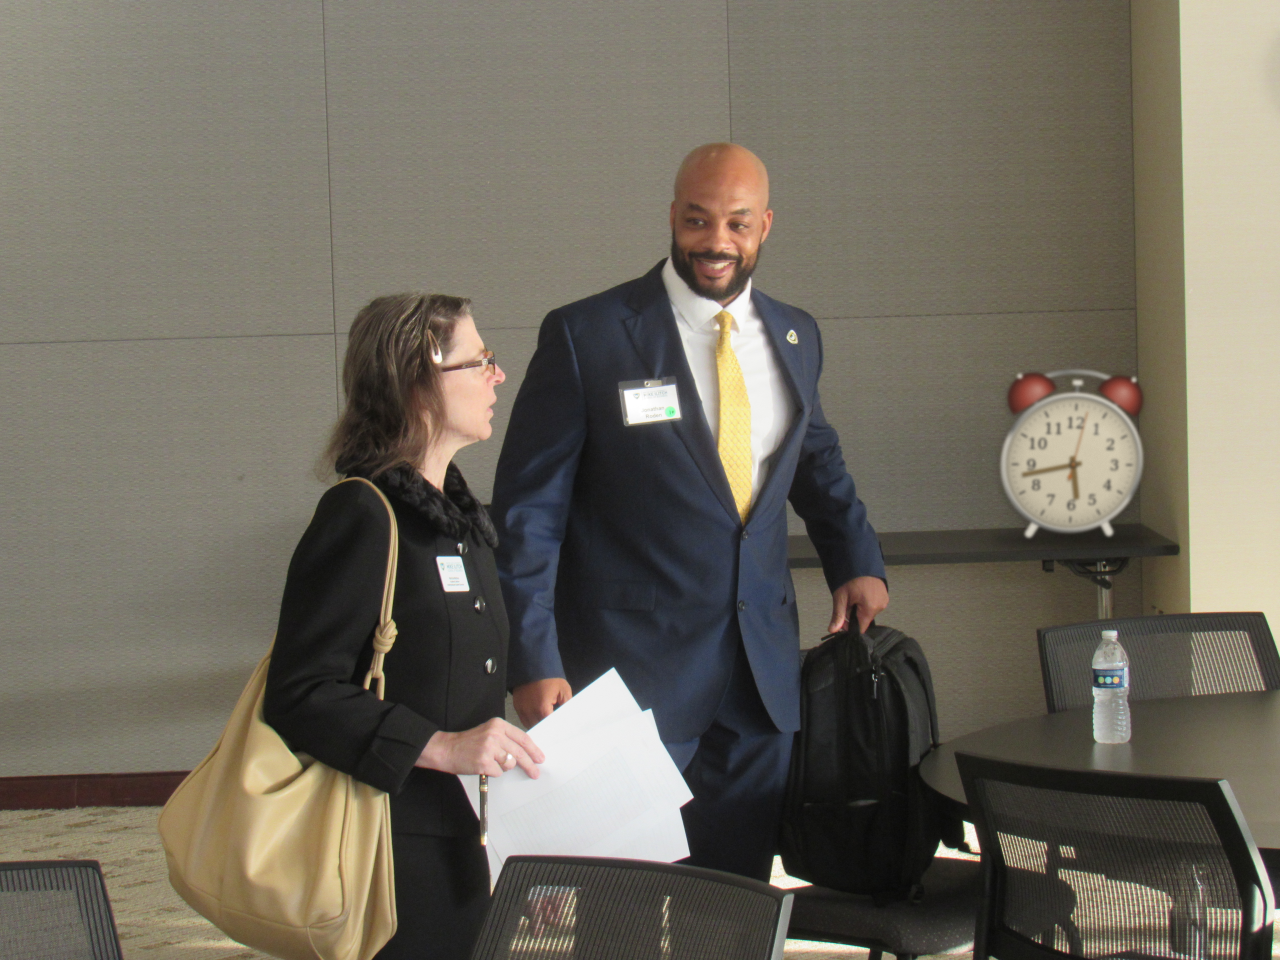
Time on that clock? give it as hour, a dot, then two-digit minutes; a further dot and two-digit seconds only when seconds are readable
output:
5.43.02
